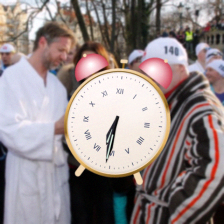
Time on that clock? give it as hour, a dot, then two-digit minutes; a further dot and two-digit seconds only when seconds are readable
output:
6.31
